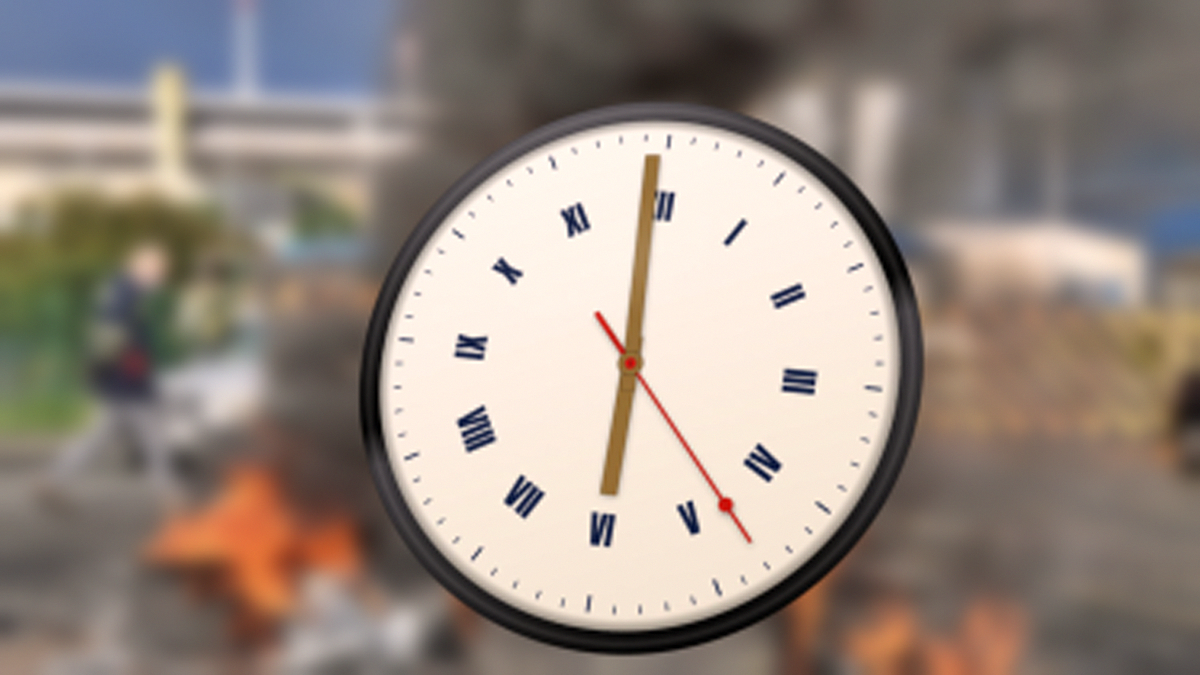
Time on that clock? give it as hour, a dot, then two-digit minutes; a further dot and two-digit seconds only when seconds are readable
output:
5.59.23
